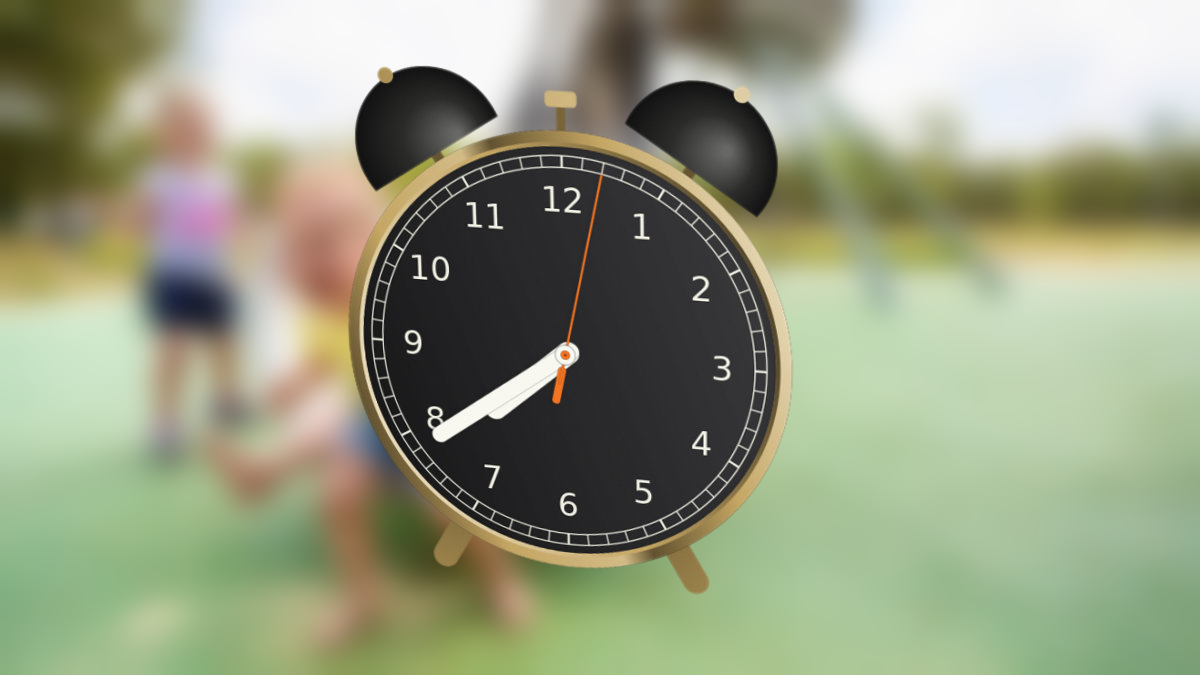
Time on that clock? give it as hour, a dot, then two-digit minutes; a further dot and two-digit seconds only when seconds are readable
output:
7.39.02
